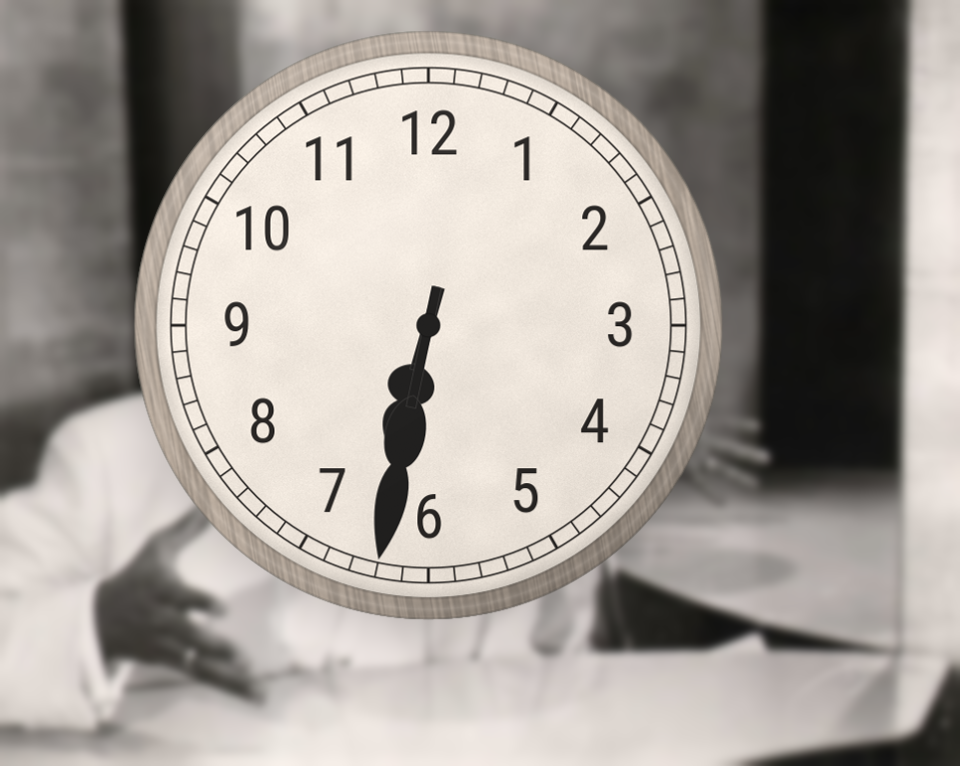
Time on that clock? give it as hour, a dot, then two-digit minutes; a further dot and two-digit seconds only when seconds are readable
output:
6.32
